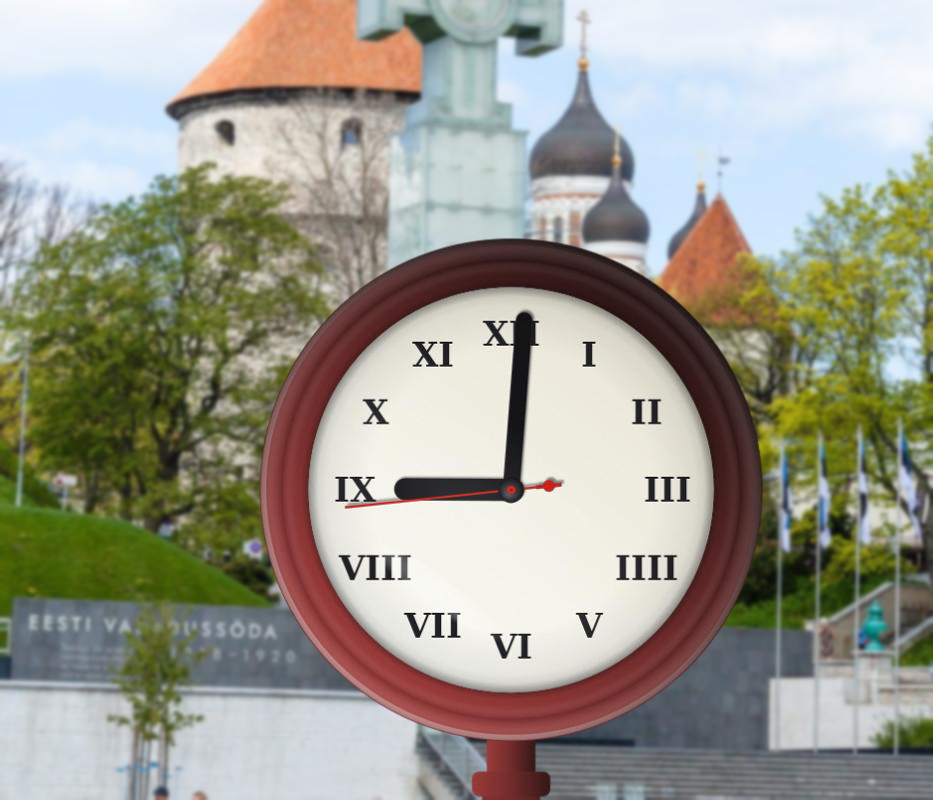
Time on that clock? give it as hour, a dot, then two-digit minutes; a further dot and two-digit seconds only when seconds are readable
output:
9.00.44
